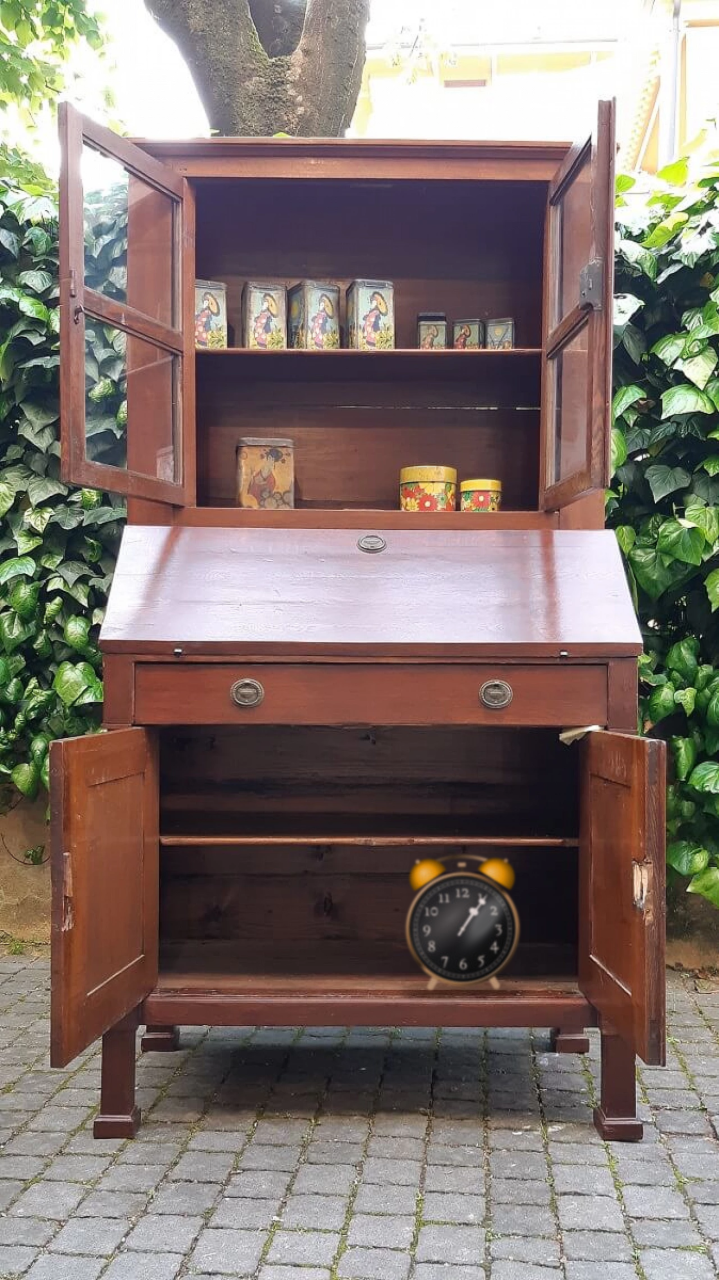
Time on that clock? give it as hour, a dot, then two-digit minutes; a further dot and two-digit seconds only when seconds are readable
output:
1.06
